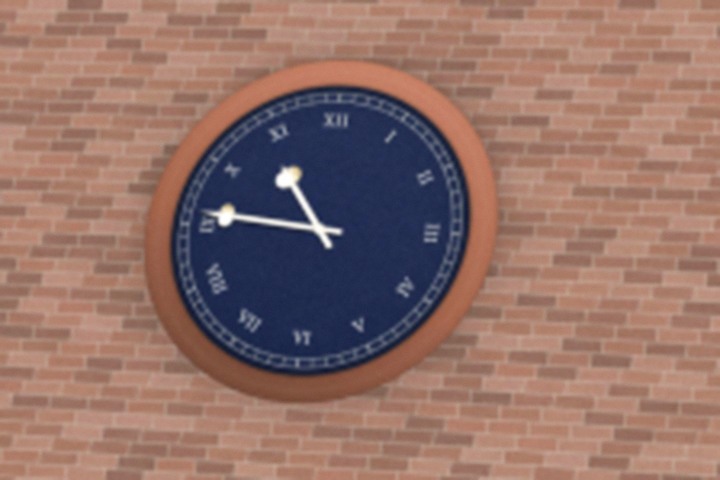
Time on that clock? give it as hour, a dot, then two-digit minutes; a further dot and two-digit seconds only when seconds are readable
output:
10.46
